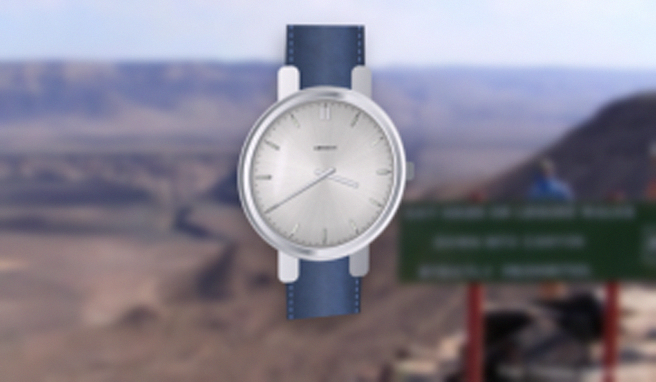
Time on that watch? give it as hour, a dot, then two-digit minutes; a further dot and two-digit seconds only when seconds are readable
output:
3.40
